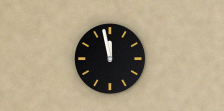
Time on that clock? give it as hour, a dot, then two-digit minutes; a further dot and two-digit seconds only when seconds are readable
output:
11.58
